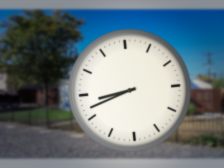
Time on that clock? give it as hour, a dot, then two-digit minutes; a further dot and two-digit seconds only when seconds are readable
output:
8.42
